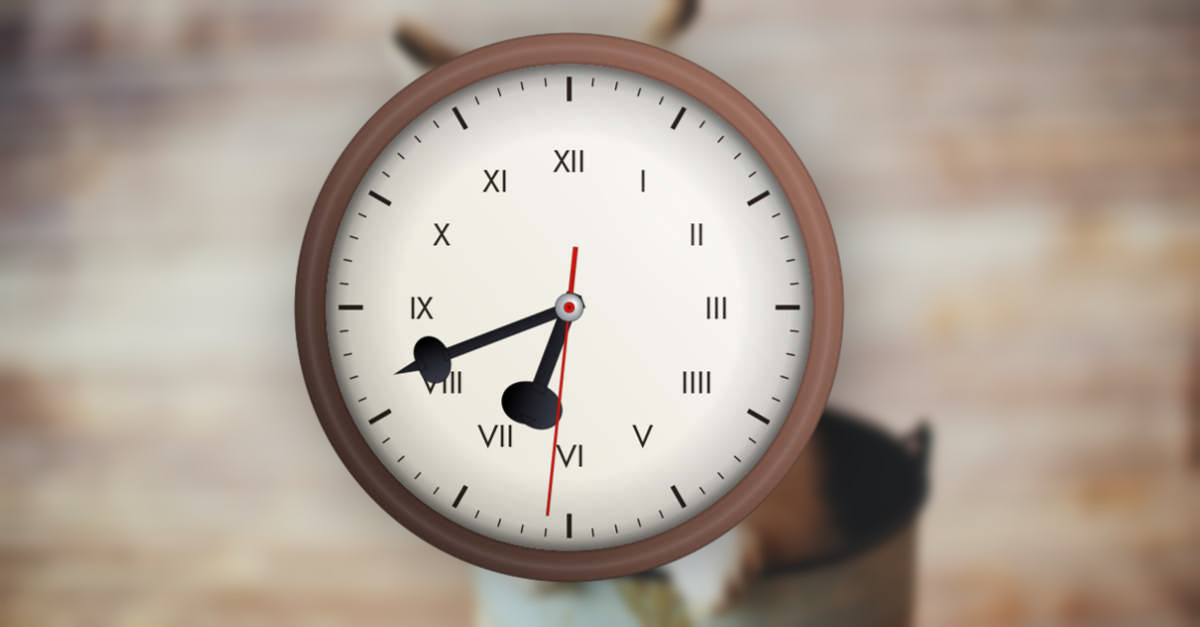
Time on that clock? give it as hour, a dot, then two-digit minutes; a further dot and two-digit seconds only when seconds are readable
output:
6.41.31
